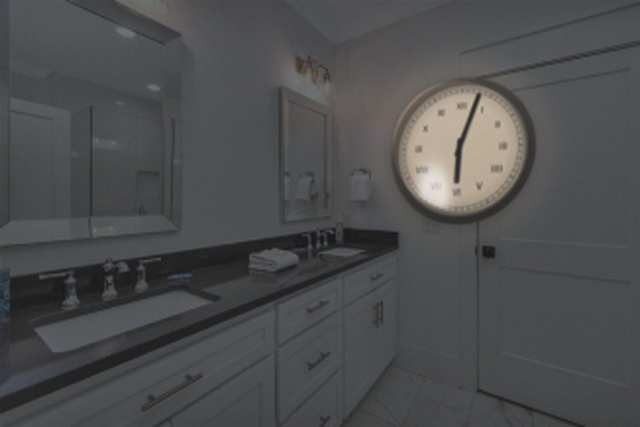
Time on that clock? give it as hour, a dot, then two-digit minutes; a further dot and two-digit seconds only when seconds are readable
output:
6.03
